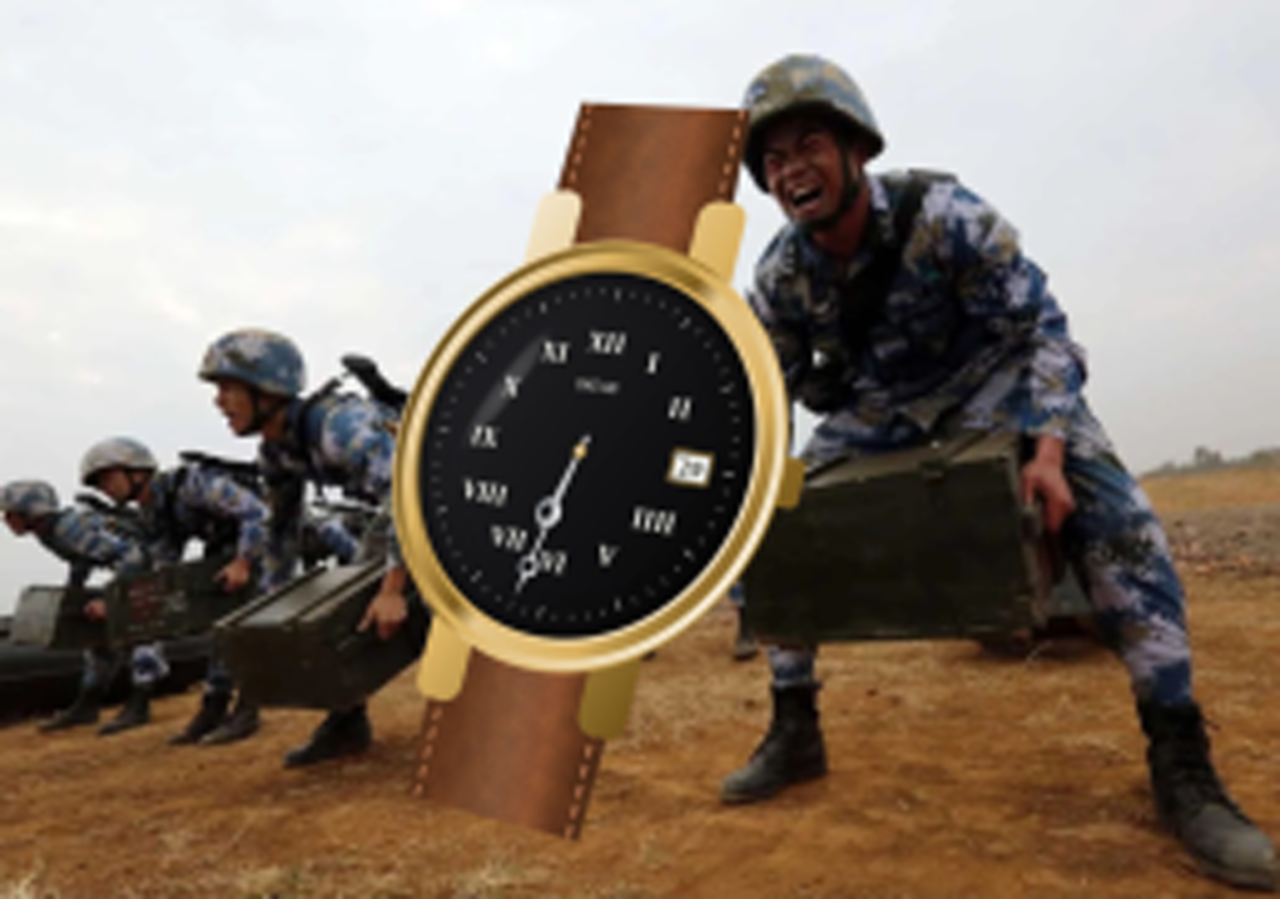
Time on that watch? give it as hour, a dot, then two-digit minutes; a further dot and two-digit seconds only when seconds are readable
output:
6.32
